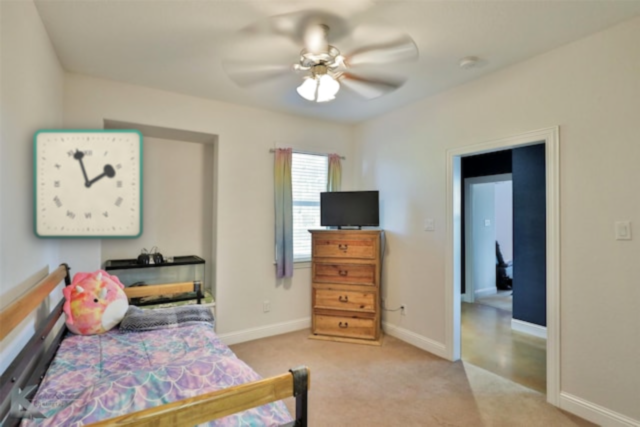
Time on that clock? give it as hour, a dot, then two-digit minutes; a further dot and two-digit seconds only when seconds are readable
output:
1.57
